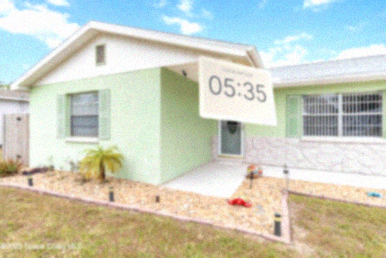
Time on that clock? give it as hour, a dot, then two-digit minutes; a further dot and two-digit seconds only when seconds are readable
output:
5.35
